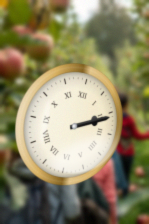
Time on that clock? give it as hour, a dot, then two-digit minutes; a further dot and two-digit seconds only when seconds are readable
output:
2.11
